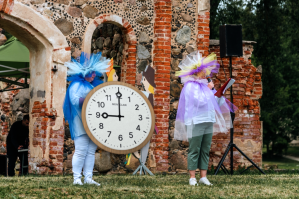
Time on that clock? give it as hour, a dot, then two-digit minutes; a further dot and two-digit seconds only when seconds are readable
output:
9.00
